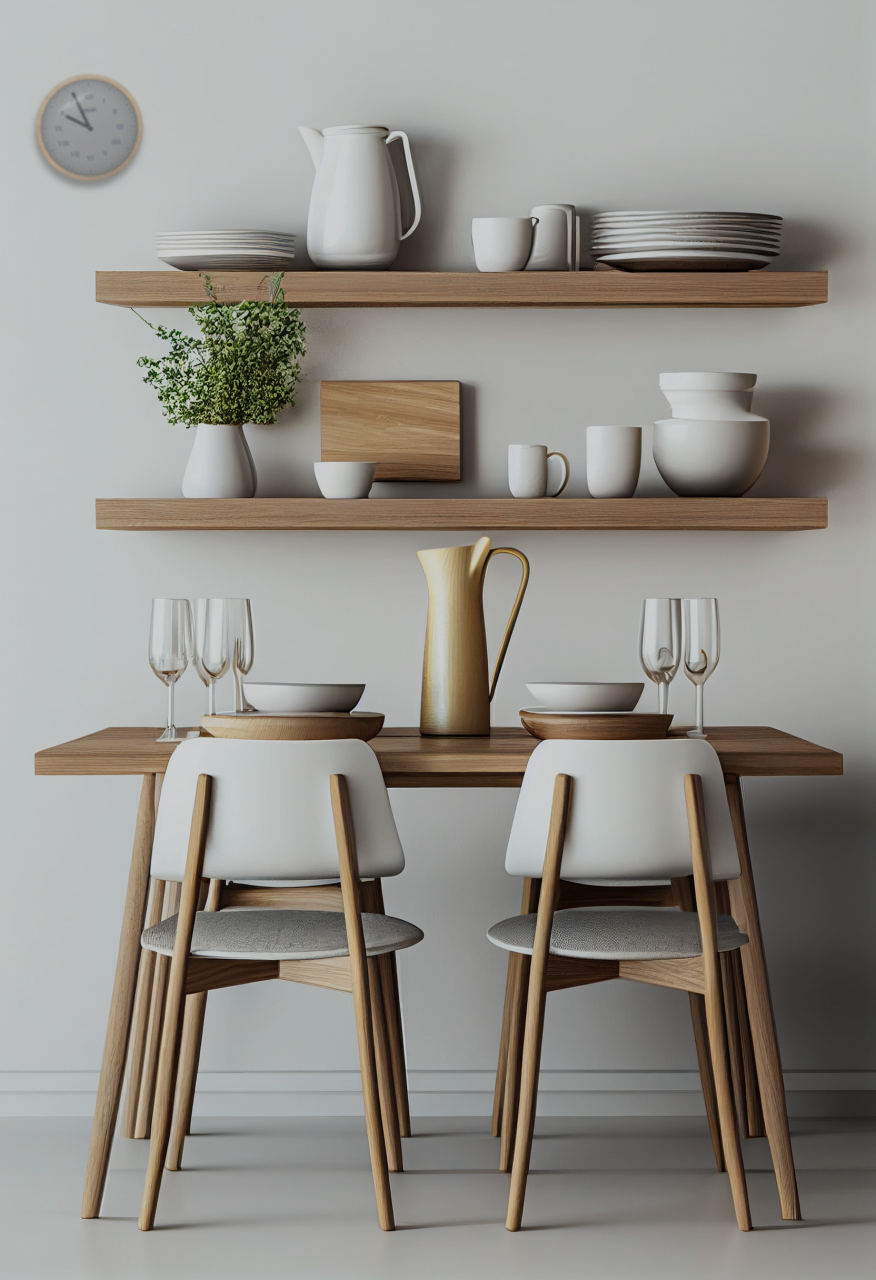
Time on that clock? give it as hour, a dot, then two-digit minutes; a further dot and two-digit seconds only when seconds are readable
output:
9.56
